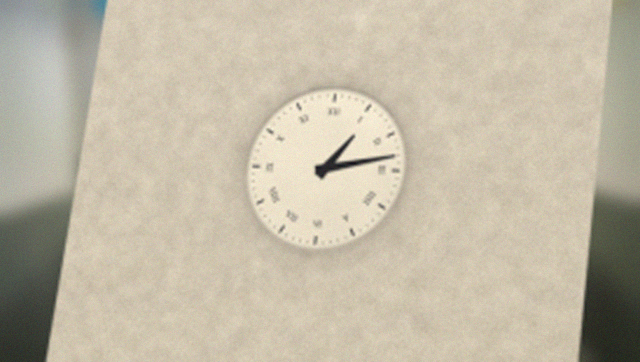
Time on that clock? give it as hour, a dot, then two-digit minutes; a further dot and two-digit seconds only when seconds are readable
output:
1.13
